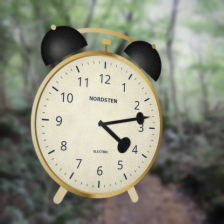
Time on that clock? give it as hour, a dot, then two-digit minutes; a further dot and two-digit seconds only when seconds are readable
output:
4.13
